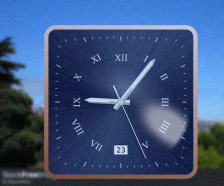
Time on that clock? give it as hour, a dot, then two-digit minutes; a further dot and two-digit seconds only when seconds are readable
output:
9.06.26
